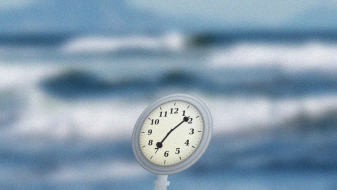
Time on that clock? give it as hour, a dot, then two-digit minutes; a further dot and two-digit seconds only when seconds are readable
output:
7.08
